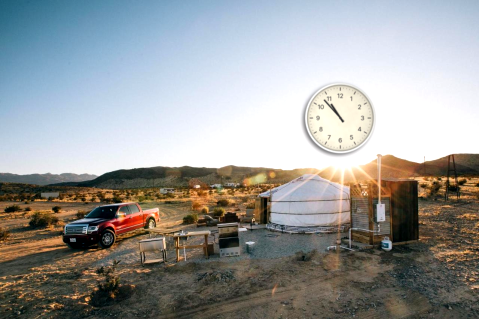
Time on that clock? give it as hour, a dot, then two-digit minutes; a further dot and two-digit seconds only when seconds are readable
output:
10.53
